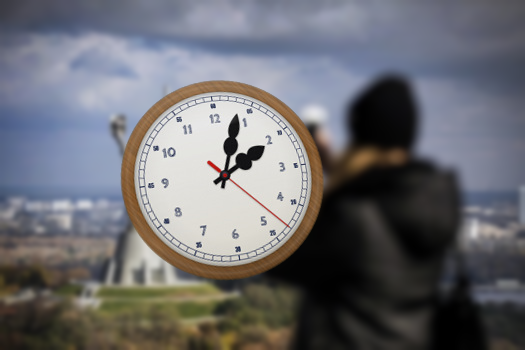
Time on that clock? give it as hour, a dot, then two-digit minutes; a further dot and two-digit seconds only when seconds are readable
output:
2.03.23
